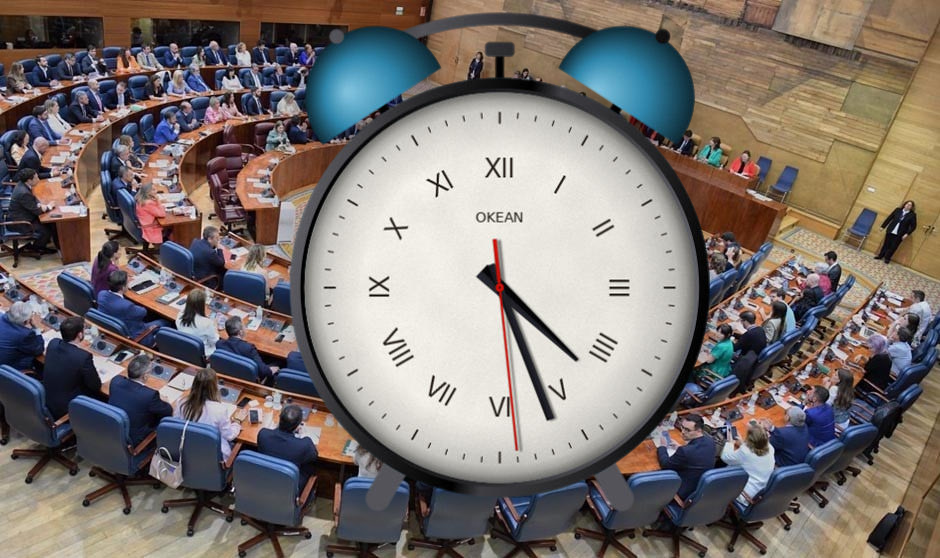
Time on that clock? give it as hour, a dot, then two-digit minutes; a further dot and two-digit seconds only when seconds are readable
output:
4.26.29
